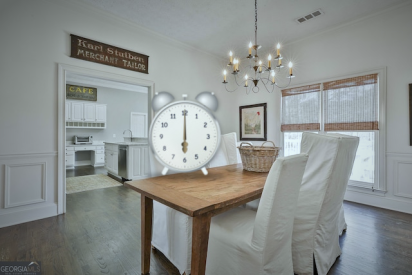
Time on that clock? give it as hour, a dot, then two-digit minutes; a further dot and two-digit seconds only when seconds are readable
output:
6.00
